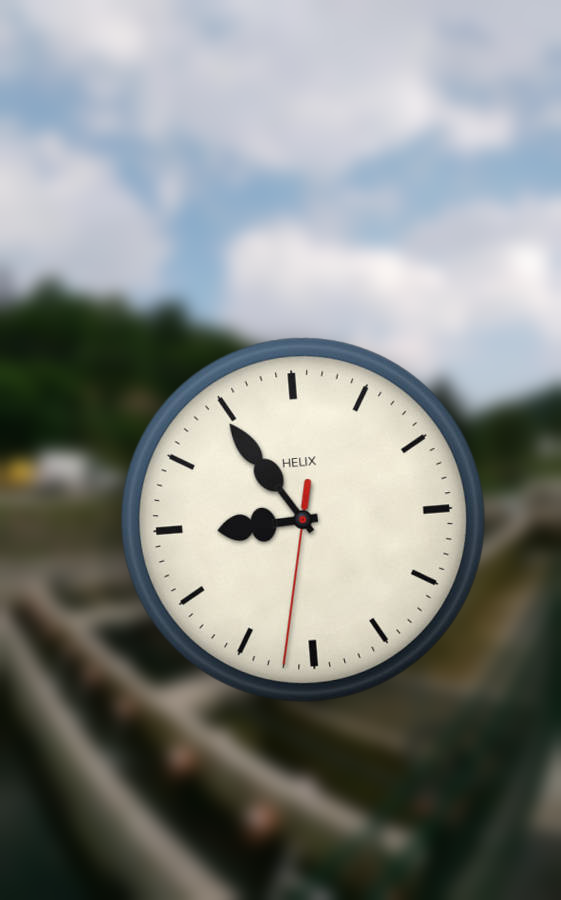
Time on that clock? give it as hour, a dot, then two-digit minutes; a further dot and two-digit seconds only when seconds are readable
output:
8.54.32
